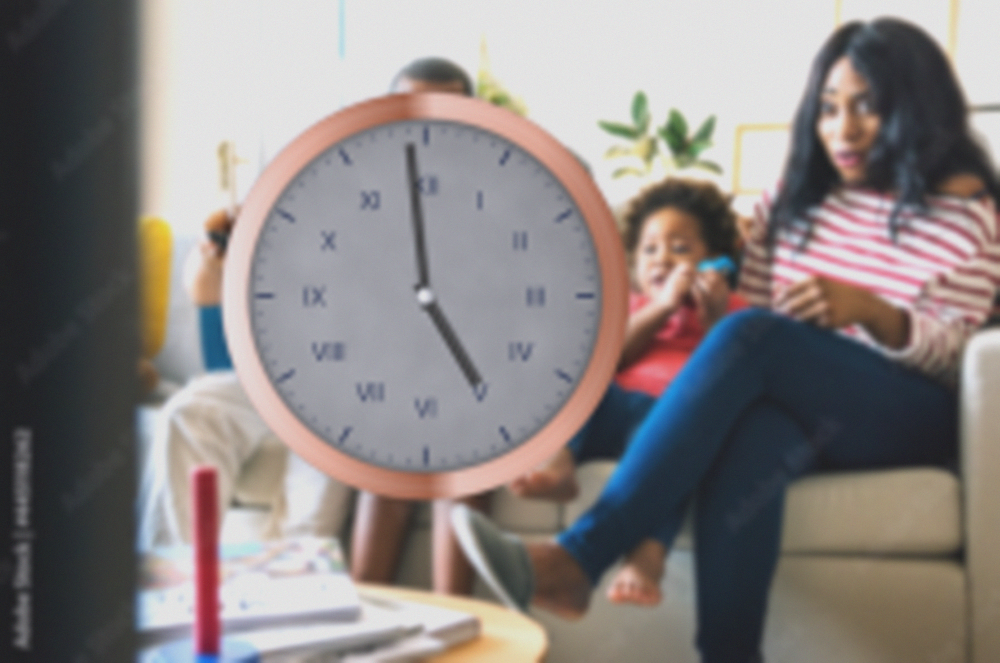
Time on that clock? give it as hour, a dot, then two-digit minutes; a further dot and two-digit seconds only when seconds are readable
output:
4.59
